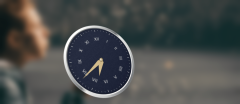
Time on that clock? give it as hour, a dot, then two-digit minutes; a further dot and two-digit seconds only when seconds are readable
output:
6.39
